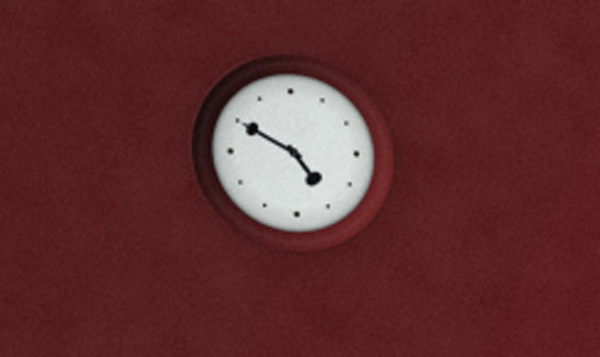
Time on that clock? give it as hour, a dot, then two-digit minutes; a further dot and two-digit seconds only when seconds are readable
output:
4.50
